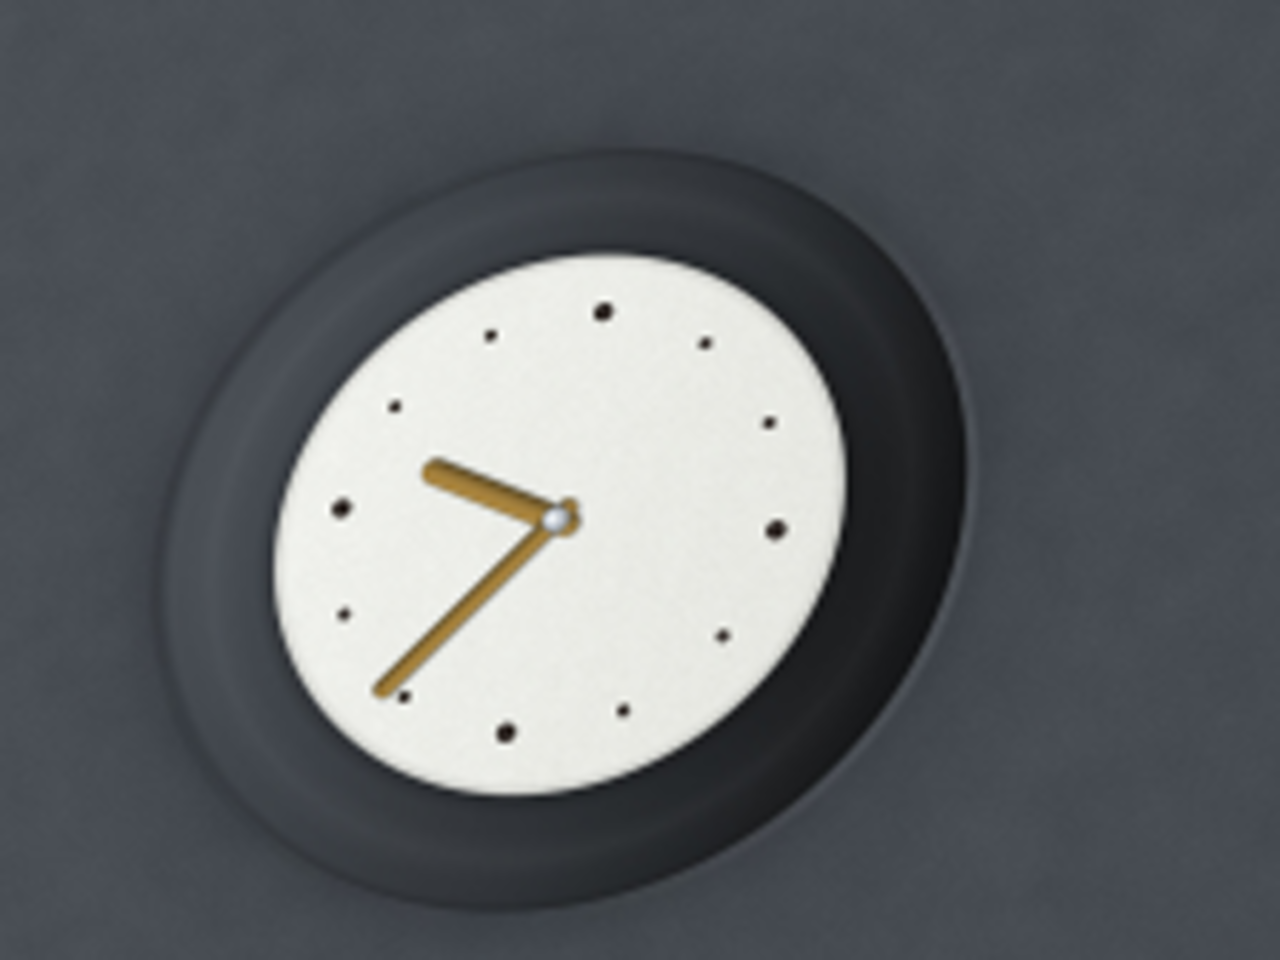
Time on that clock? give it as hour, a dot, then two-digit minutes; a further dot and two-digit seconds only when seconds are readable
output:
9.36
